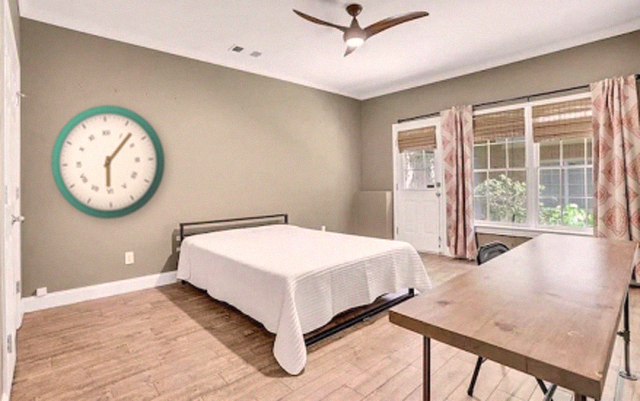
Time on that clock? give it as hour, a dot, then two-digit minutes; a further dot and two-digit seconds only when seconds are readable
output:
6.07
